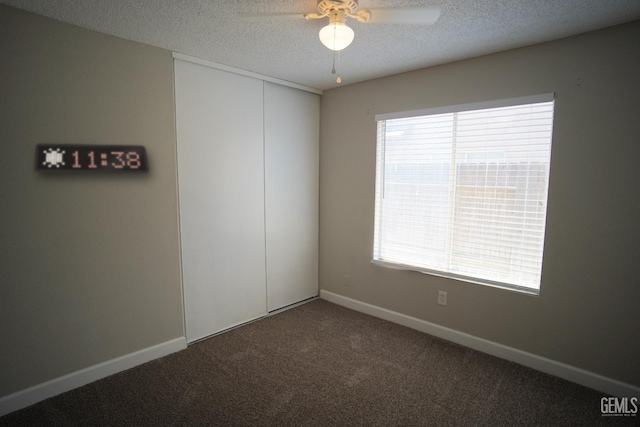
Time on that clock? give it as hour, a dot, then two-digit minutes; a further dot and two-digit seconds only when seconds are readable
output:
11.38
